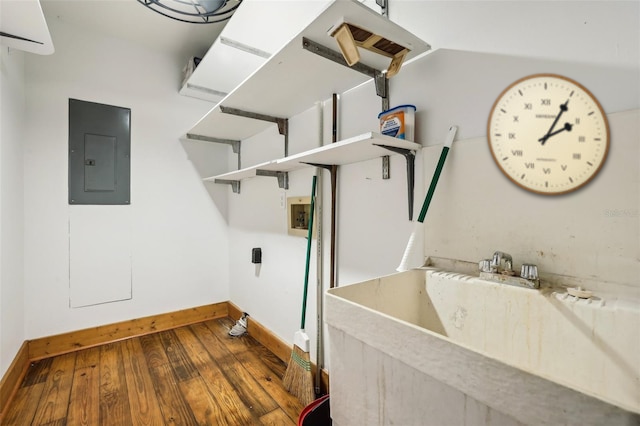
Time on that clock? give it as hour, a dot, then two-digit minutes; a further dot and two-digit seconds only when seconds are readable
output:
2.05
